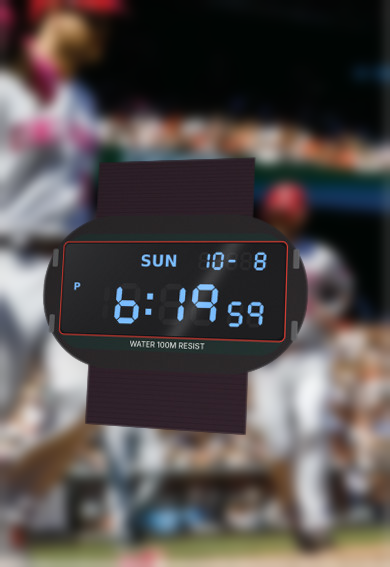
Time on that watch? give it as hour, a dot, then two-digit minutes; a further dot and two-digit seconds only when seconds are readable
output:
6.19.59
